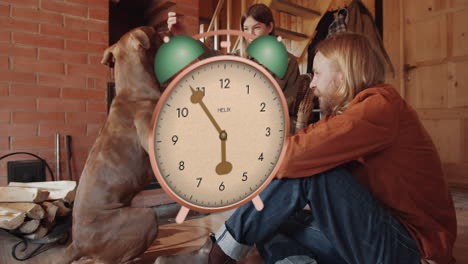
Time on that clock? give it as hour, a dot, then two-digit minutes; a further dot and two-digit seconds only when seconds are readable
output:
5.54
